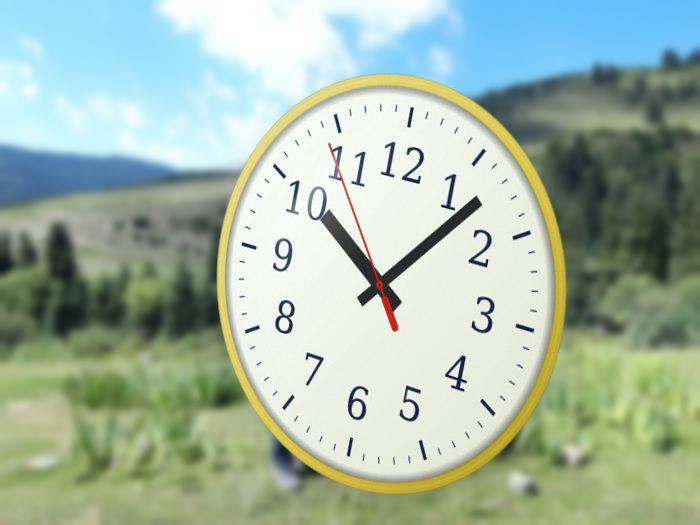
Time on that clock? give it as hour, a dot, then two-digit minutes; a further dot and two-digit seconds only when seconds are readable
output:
10.06.54
